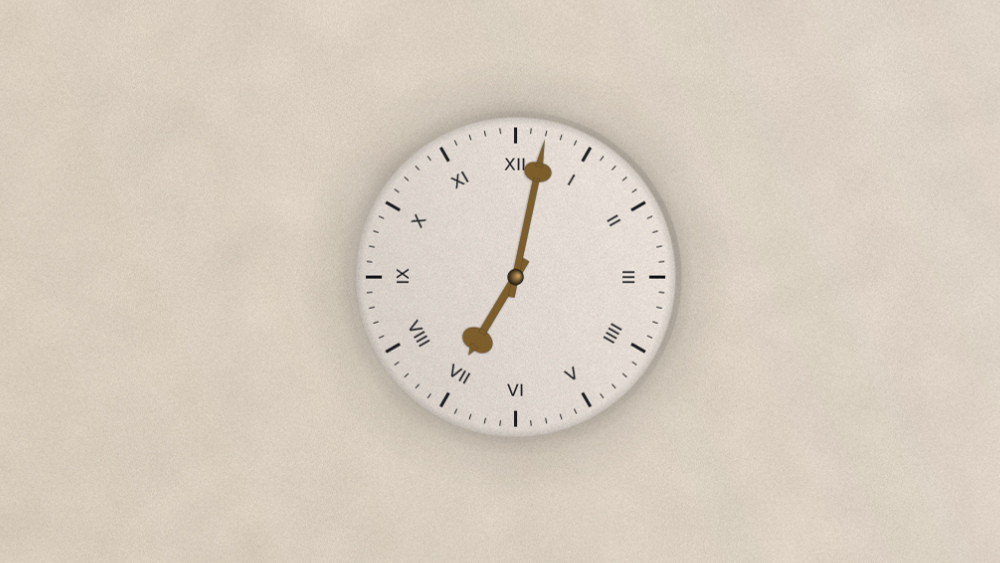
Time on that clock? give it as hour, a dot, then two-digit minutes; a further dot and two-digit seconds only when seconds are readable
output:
7.02
